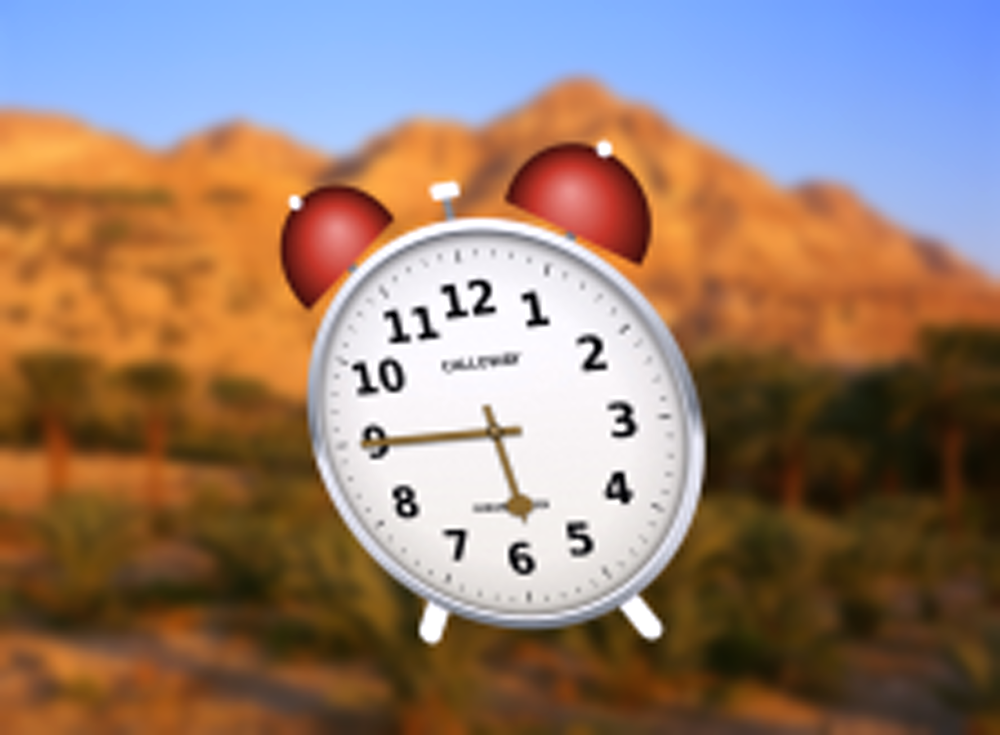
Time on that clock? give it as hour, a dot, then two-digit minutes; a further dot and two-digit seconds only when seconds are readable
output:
5.45
